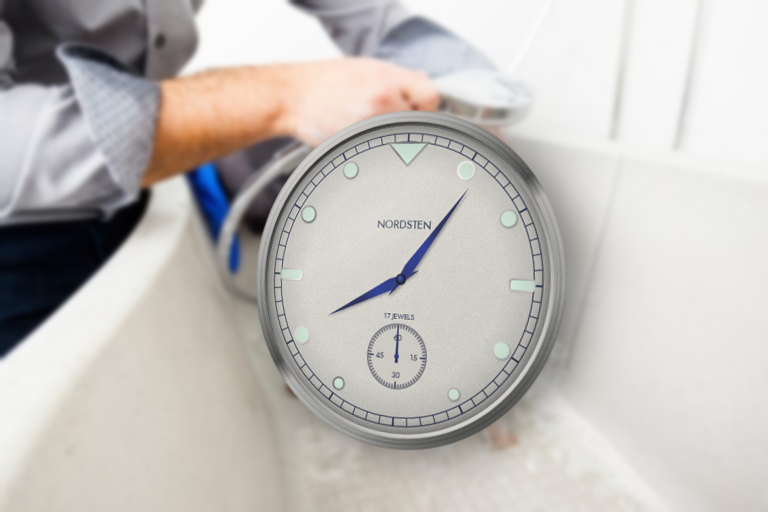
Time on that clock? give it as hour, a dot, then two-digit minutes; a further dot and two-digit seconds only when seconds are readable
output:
8.06
